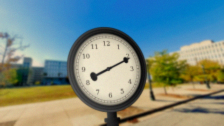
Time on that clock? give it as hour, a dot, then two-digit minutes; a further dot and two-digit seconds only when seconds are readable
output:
8.11
